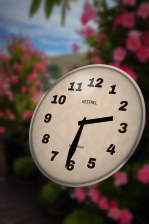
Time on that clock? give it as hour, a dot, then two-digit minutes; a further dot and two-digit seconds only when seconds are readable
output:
2.31
